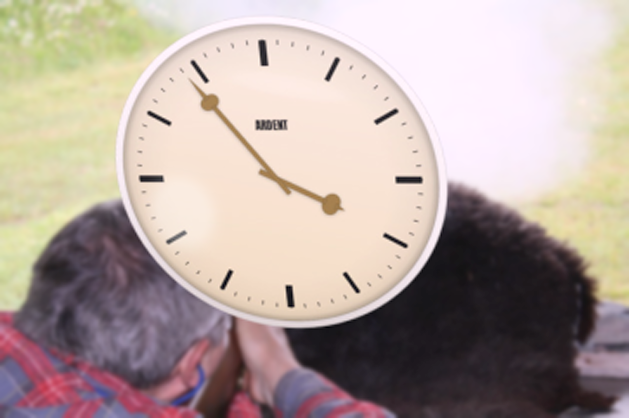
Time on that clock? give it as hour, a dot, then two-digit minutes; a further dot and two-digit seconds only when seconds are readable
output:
3.54
